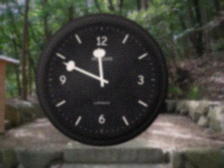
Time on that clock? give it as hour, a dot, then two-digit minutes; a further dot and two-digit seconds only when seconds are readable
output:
11.49
